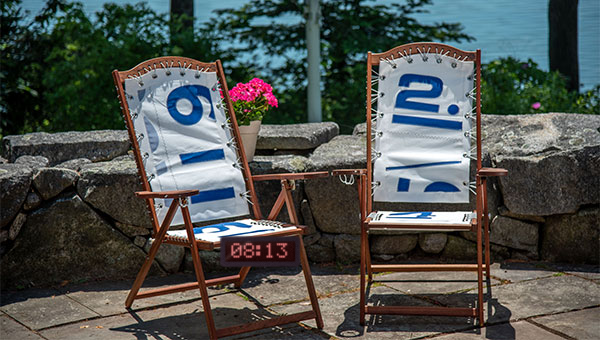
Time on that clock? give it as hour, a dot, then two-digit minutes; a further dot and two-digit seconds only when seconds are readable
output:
8.13
